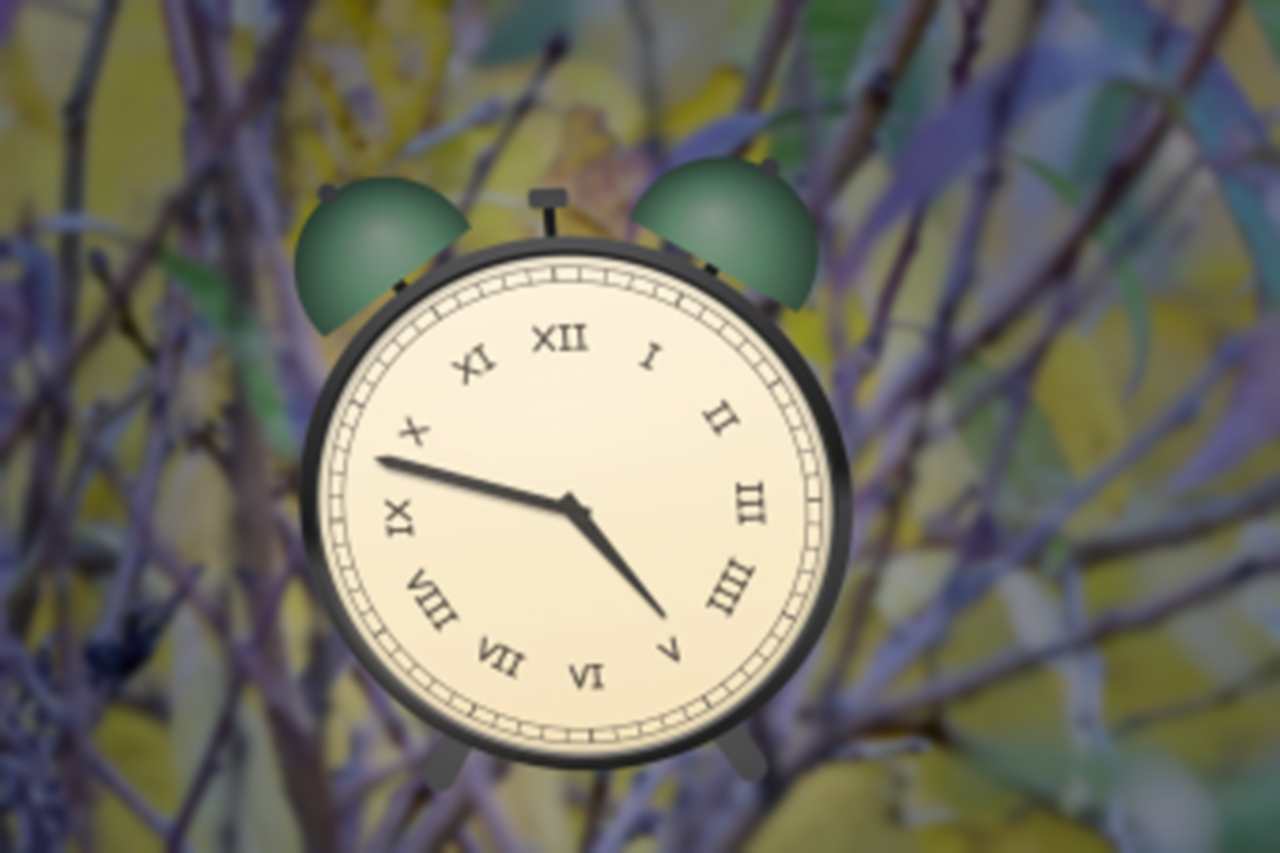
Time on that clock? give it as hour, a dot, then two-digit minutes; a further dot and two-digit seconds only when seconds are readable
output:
4.48
